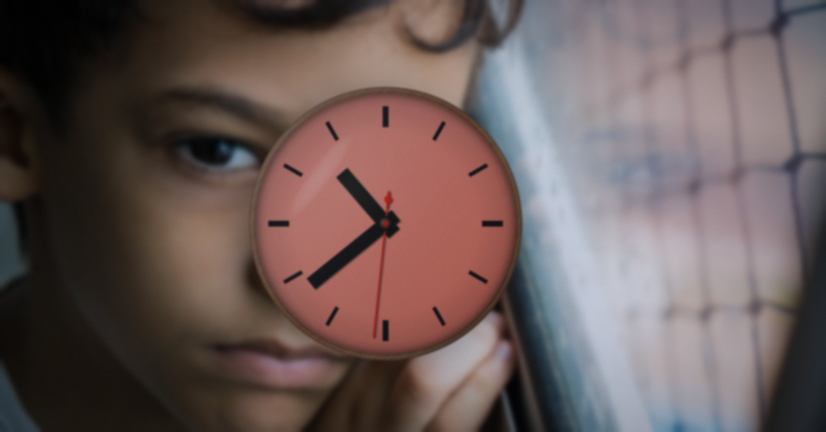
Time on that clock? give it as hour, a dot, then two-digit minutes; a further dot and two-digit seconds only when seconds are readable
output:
10.38.31
